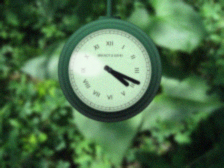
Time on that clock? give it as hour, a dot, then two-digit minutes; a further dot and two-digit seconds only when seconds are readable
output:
4.19
